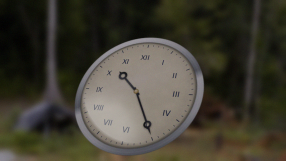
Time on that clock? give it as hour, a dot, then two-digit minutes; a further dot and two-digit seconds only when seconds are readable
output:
10.25
